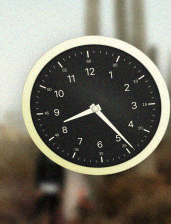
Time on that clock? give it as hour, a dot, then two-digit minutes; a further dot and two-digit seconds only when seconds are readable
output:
8.24
